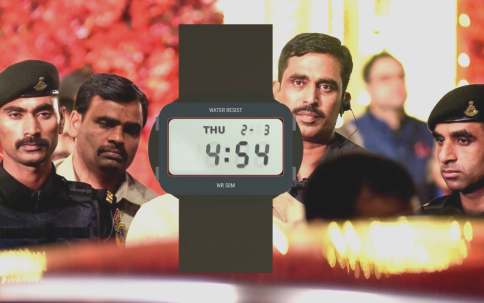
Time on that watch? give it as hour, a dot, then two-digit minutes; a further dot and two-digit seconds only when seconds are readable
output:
4.54
